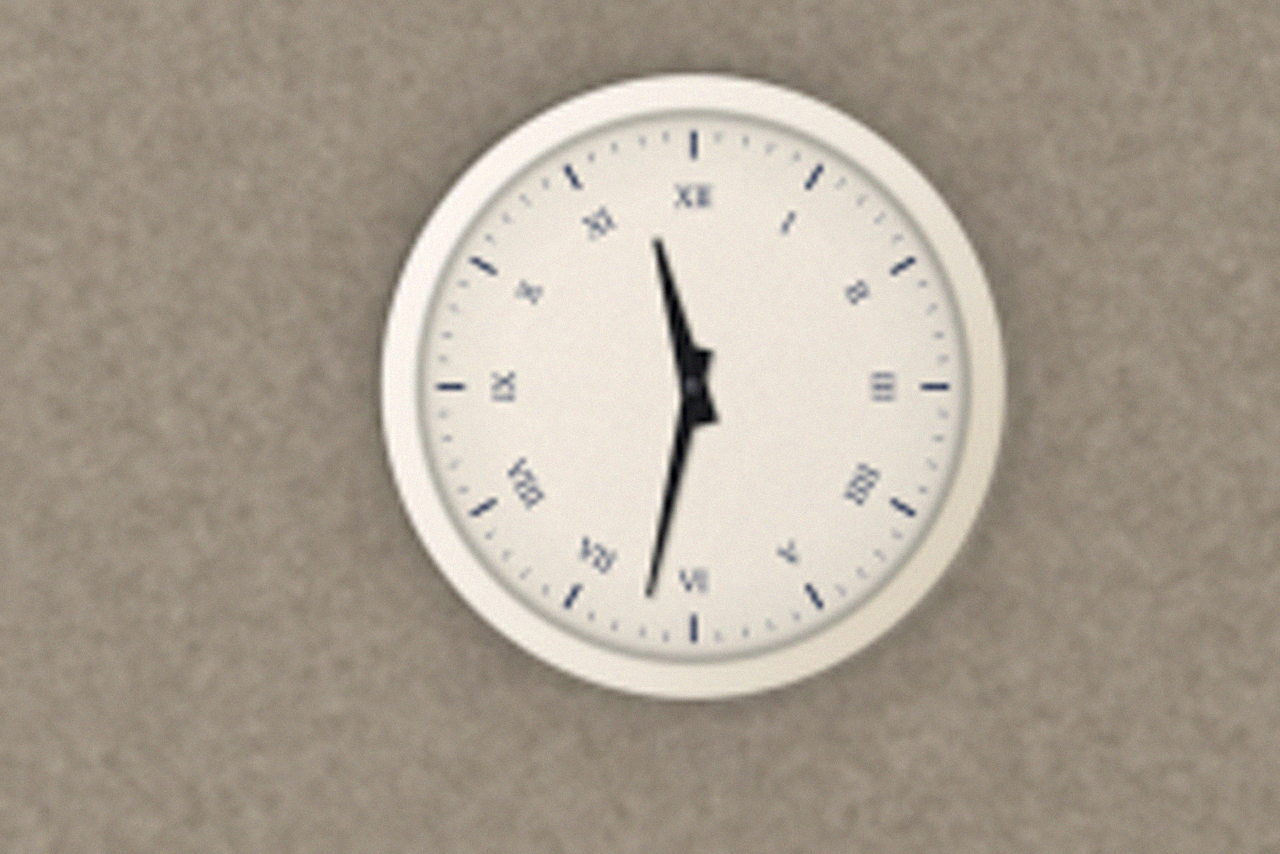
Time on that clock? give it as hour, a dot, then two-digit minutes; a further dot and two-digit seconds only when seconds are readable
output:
11.32
